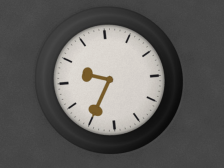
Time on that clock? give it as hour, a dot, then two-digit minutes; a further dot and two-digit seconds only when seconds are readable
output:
9.35
